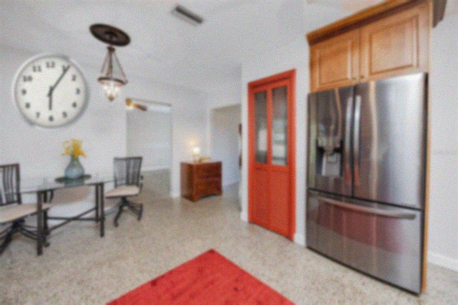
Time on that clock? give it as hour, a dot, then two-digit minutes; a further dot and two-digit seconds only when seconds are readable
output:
6.06
